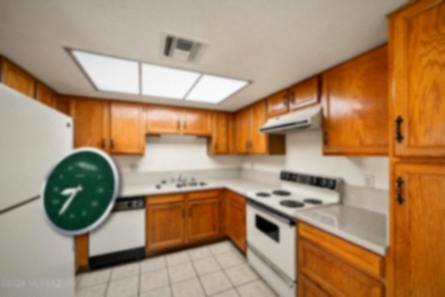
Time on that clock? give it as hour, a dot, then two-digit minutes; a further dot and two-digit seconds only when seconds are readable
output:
8.35
